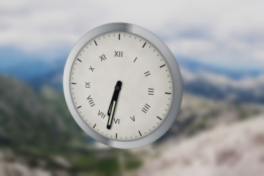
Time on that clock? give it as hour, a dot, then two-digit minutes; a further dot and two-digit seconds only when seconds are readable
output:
6.32
